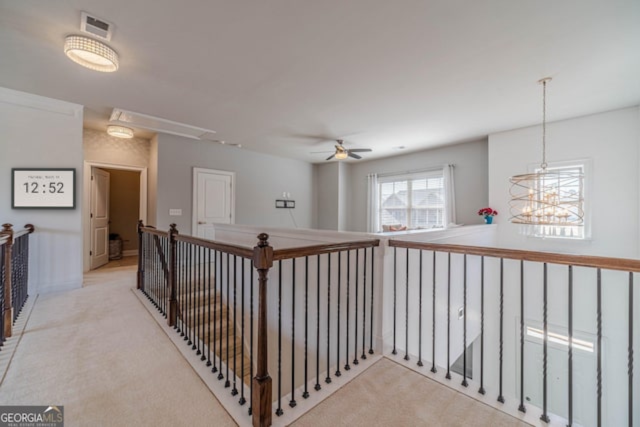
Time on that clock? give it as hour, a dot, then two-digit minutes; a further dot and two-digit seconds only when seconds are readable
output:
12.52
